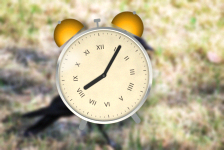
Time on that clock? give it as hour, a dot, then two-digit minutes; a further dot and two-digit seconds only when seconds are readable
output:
8.06
